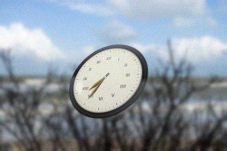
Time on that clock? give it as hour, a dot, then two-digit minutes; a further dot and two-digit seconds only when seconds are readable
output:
7.35
